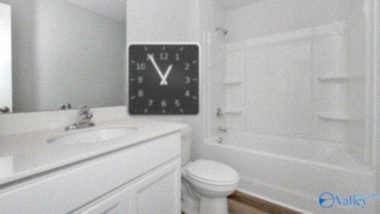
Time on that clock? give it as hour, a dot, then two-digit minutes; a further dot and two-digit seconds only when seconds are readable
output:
12.55
